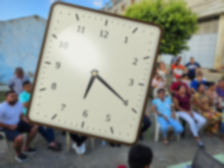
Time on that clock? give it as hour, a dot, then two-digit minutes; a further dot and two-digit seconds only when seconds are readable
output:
6.20
